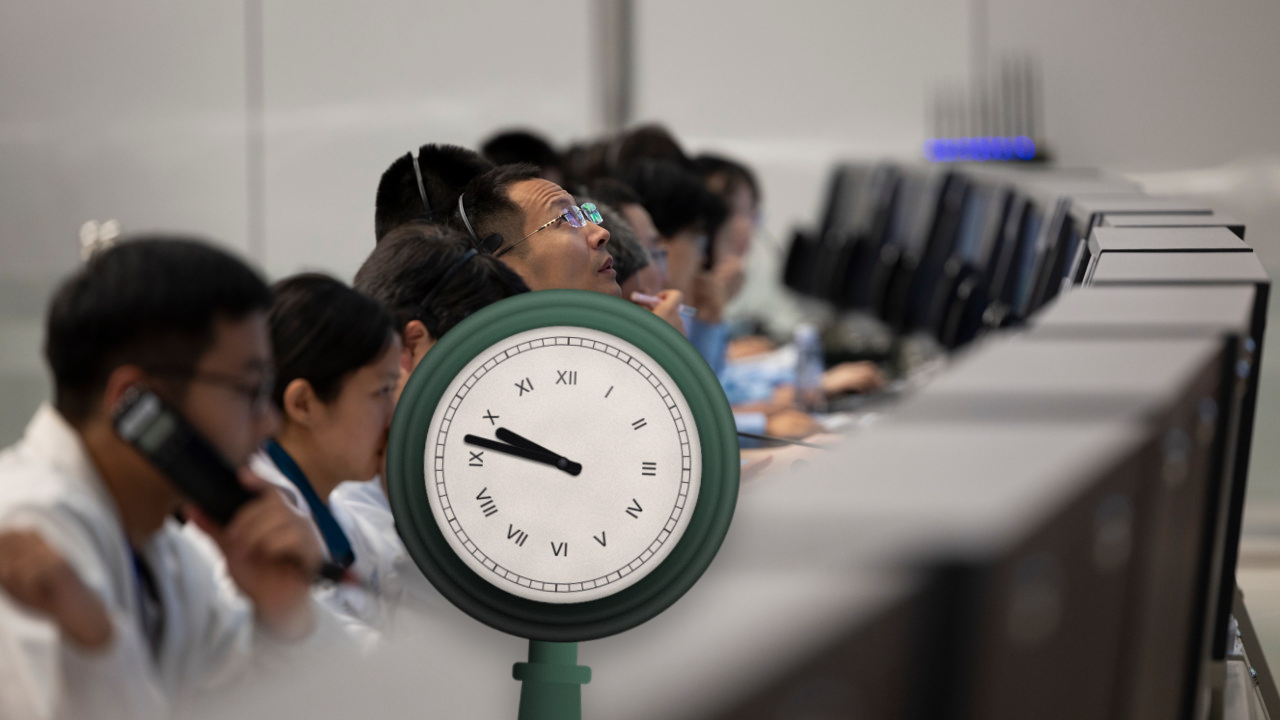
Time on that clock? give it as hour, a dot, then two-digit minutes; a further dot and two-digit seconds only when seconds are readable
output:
9.47
